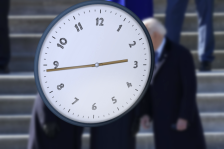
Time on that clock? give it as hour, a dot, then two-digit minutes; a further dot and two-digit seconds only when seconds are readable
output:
2.44
